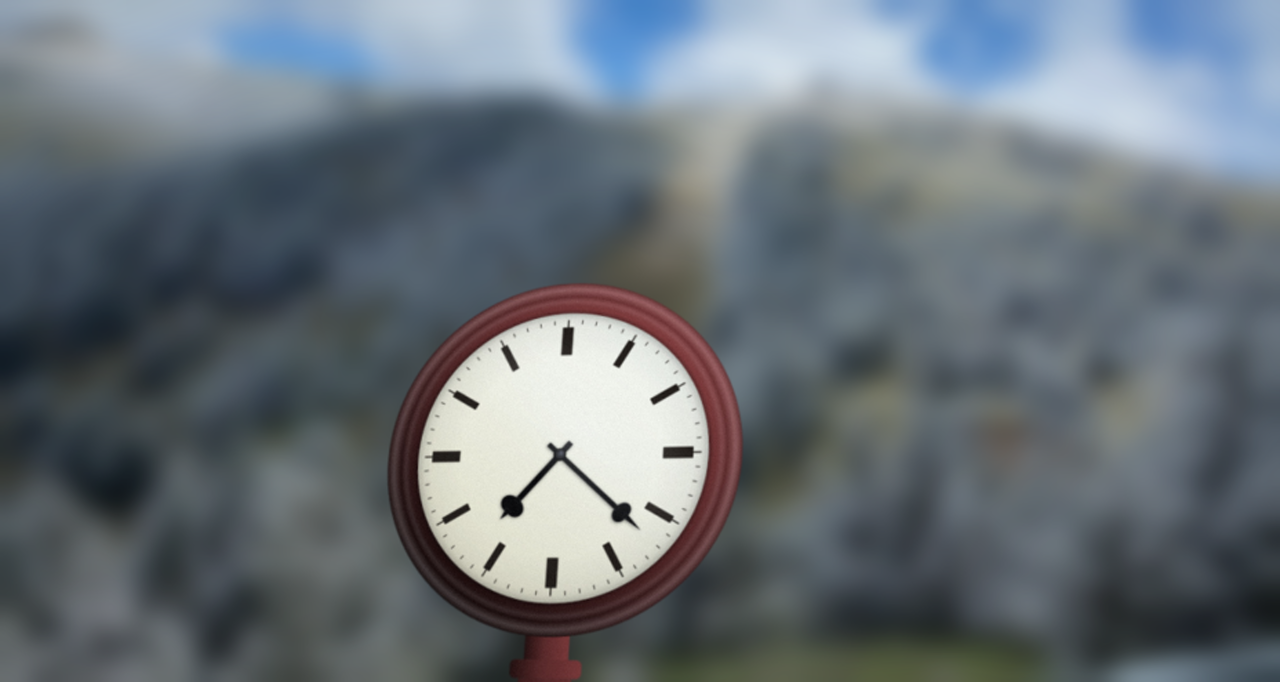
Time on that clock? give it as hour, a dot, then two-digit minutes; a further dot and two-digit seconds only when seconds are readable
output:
7.22
